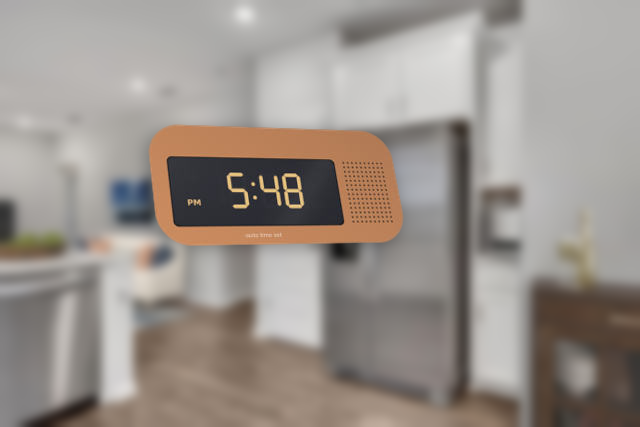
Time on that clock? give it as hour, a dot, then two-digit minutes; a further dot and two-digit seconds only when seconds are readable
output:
5.48
